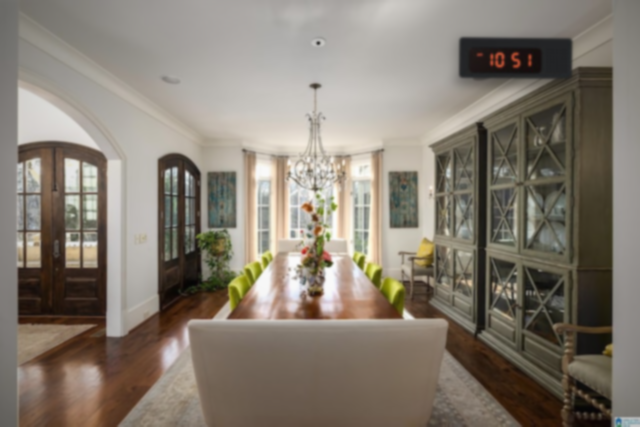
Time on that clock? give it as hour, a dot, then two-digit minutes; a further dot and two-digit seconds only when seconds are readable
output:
10.51
